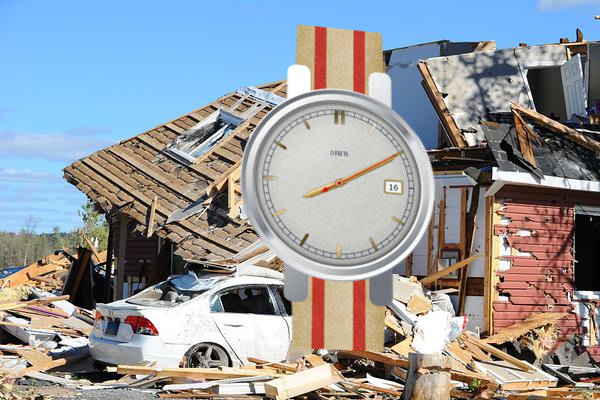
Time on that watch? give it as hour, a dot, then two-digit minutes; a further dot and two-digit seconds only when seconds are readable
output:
8.10.10
